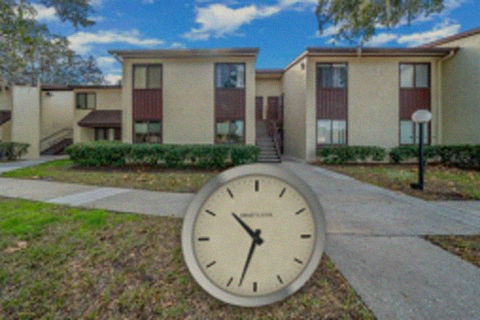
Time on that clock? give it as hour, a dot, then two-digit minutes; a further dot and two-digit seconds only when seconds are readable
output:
10.33
